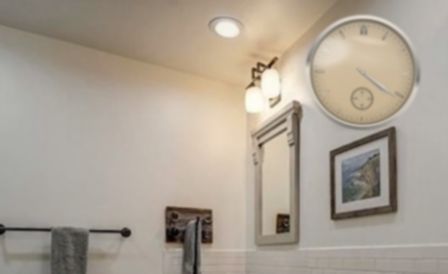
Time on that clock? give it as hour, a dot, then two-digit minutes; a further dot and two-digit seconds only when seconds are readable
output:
4.21
